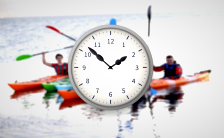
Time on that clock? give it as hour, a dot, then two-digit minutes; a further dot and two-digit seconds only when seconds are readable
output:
1.52
